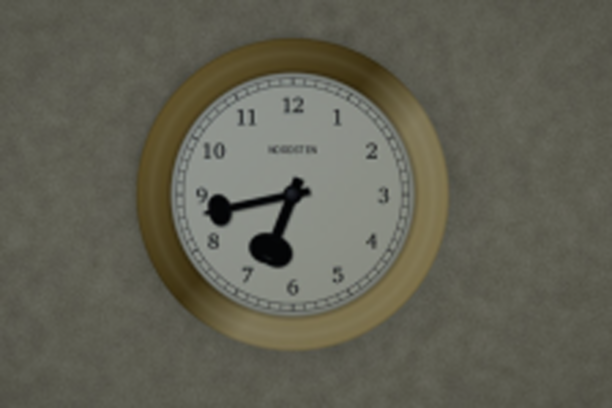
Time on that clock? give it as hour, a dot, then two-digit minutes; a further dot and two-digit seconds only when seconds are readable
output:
6.43
